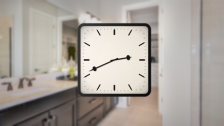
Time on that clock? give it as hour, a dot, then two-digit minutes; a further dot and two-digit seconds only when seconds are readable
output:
2.41
